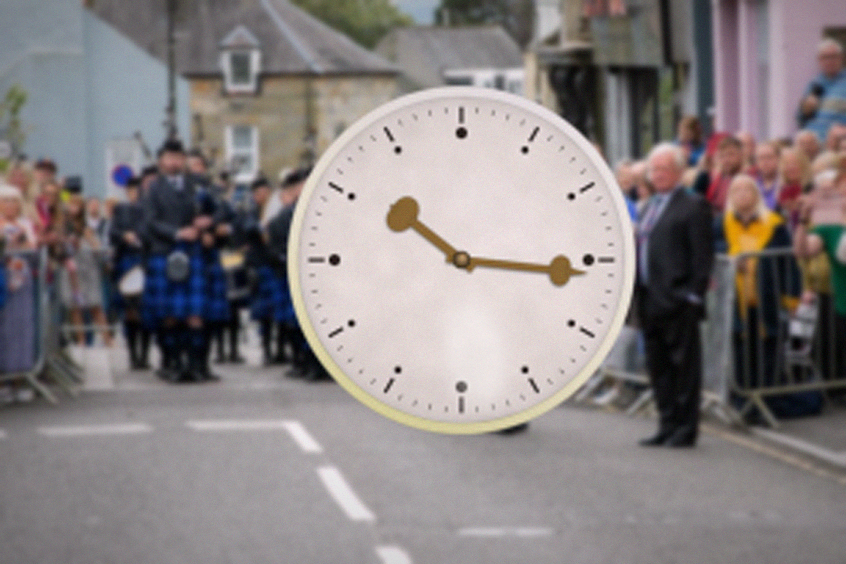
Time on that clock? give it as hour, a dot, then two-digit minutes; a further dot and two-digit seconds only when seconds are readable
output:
10.16
